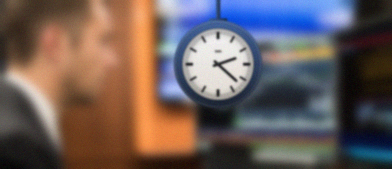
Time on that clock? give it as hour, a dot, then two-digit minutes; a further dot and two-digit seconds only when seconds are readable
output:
2.22
